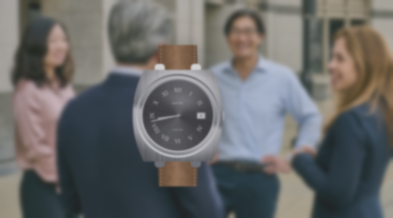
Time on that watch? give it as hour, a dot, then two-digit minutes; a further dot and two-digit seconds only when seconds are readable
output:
8.43
